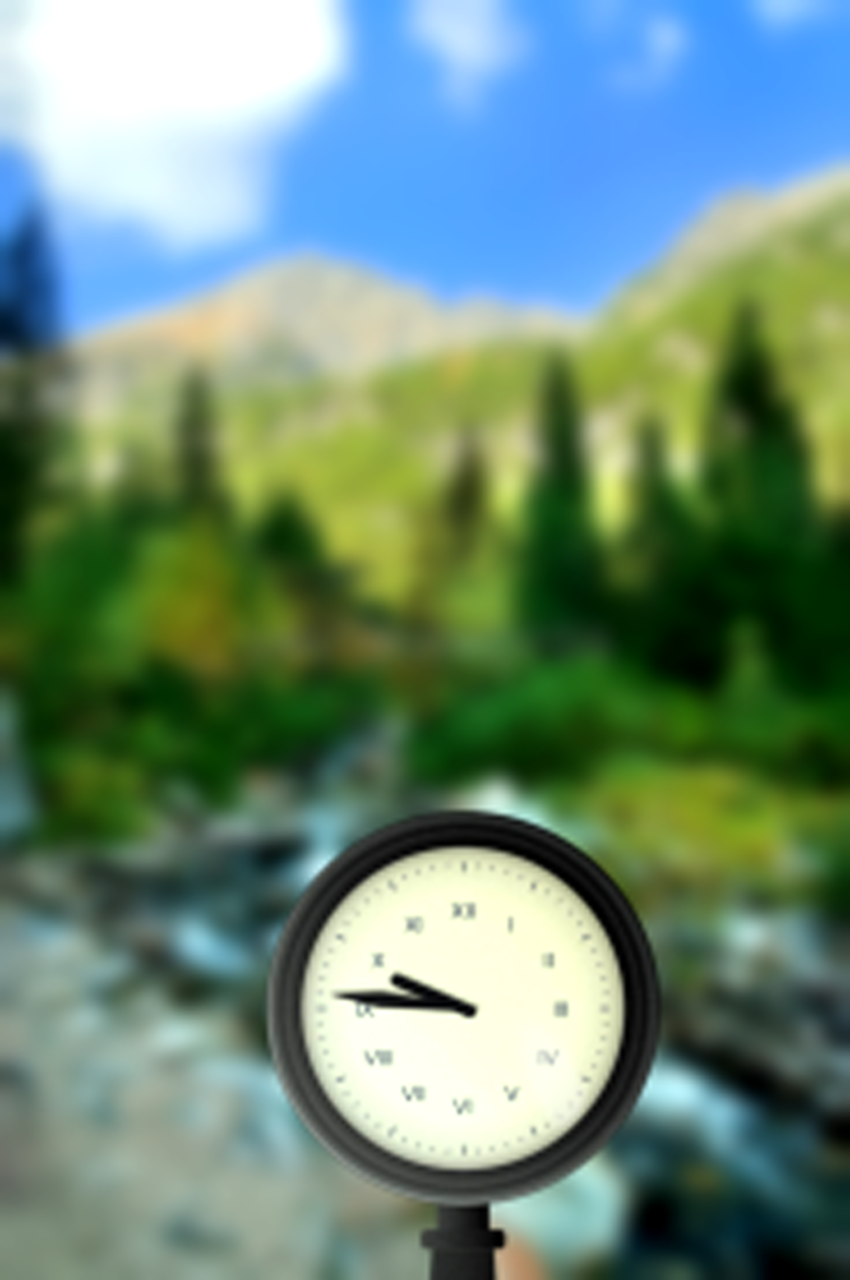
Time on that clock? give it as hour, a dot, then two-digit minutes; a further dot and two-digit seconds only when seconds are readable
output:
9.46
